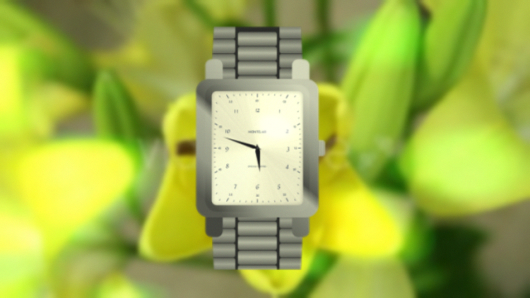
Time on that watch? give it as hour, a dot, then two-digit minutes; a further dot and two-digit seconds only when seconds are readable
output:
5.48
